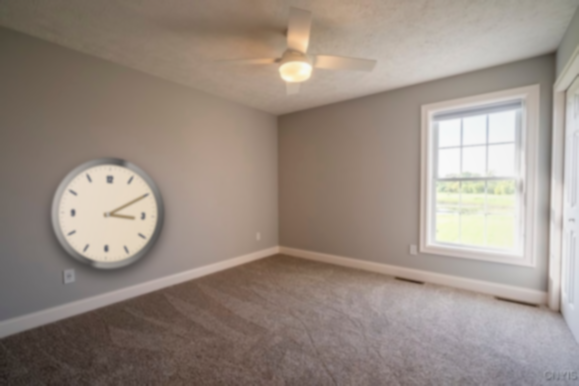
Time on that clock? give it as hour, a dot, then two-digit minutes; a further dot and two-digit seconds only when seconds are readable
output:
3.10
